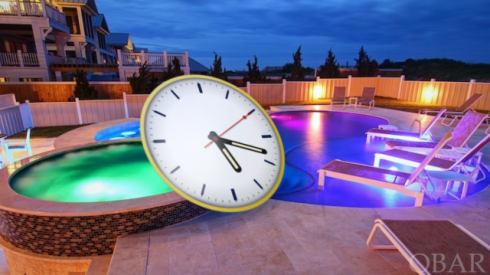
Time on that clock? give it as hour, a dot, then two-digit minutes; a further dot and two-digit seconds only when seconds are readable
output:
5.18.10
